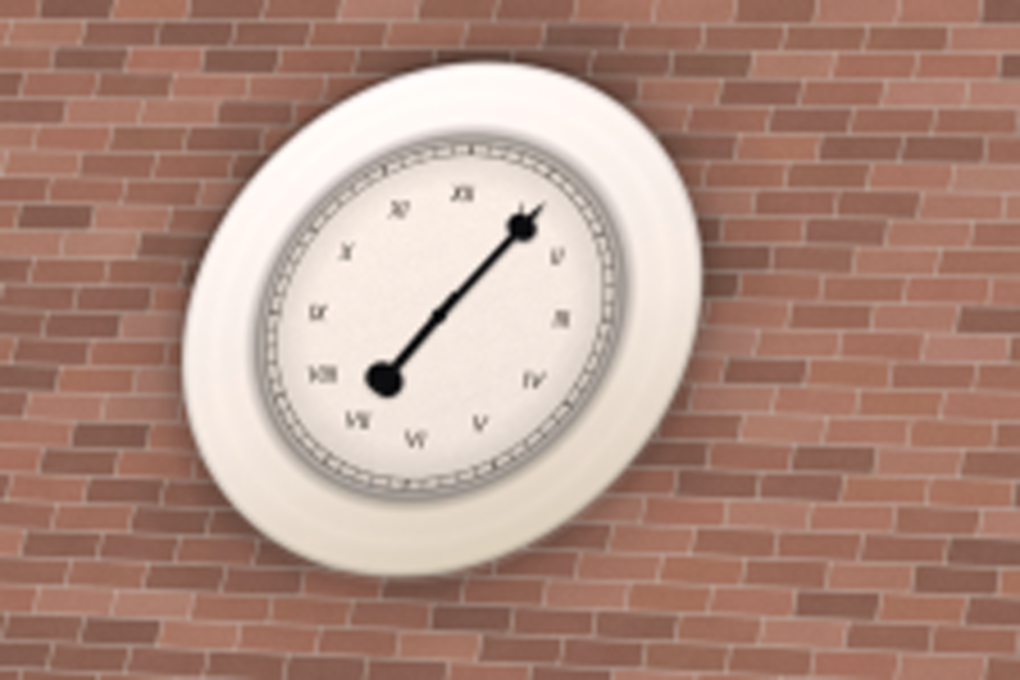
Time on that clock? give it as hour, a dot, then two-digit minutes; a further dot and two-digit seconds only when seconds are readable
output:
7.06
